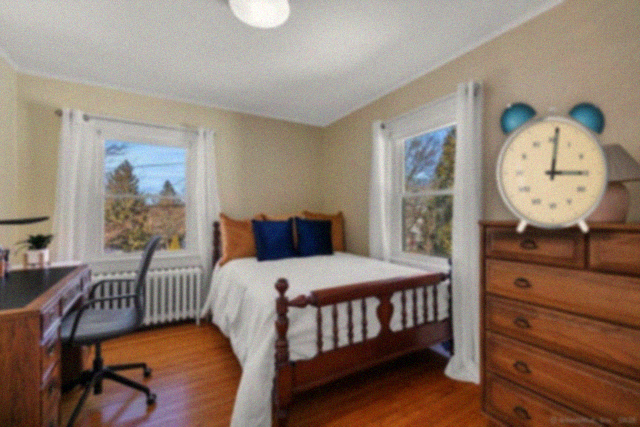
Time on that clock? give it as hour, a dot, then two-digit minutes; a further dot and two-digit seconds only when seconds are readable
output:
3.01
